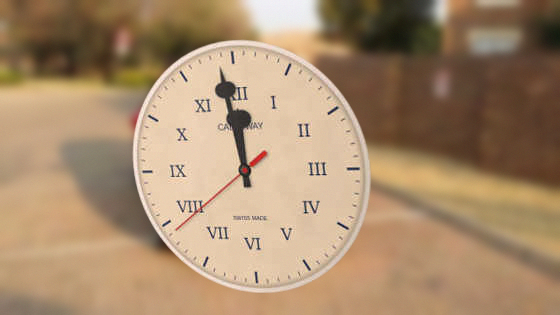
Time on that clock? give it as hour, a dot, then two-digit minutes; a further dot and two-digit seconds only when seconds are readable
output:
11.58.39
